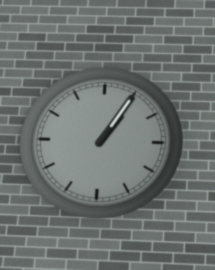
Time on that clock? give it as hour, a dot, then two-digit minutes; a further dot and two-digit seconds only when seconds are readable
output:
1.05
